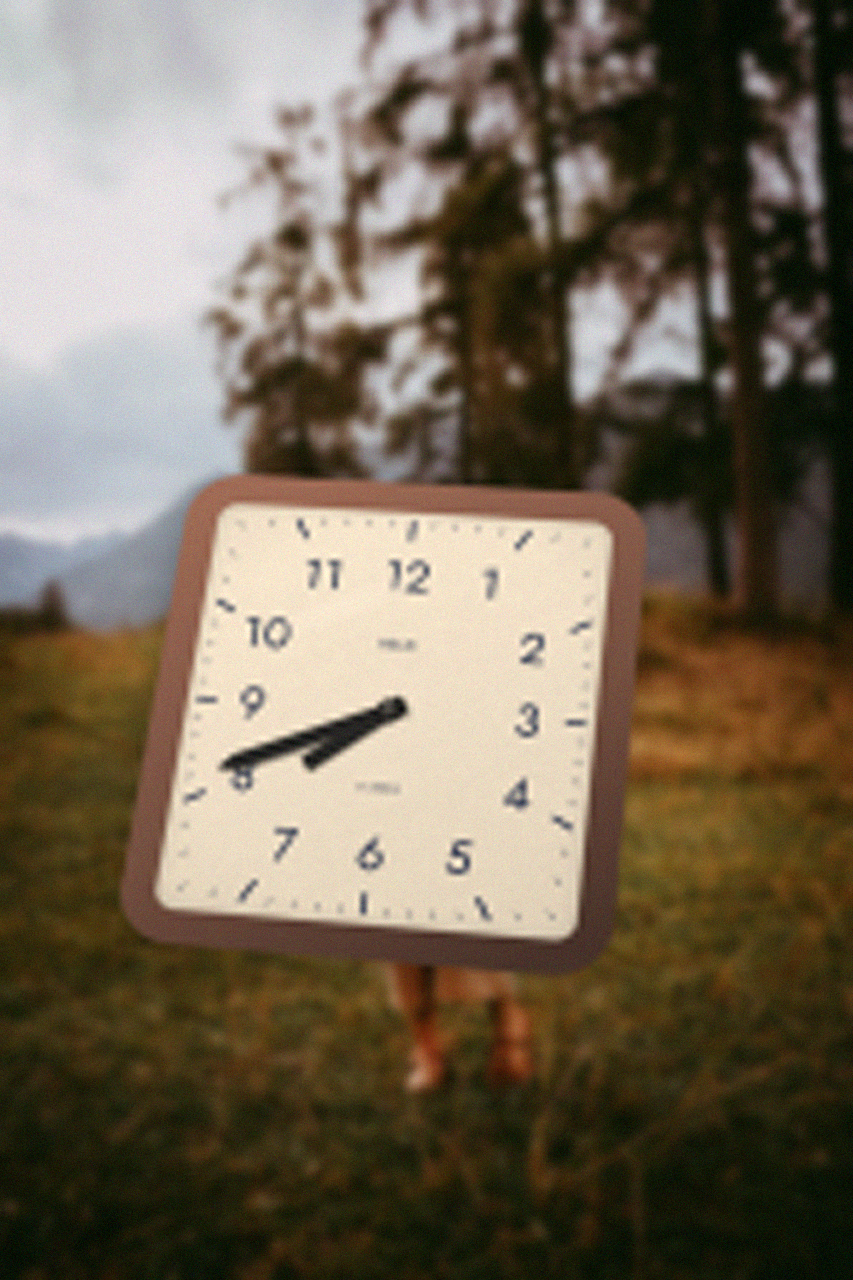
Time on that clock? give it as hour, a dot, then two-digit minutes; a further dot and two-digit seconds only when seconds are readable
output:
7.41
